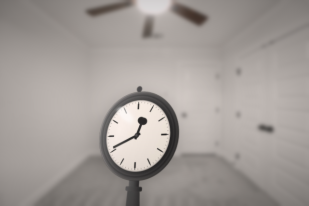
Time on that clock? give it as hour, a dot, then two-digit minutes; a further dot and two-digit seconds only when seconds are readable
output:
12.41
